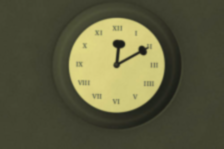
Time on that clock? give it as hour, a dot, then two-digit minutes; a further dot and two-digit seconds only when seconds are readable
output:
12.10
